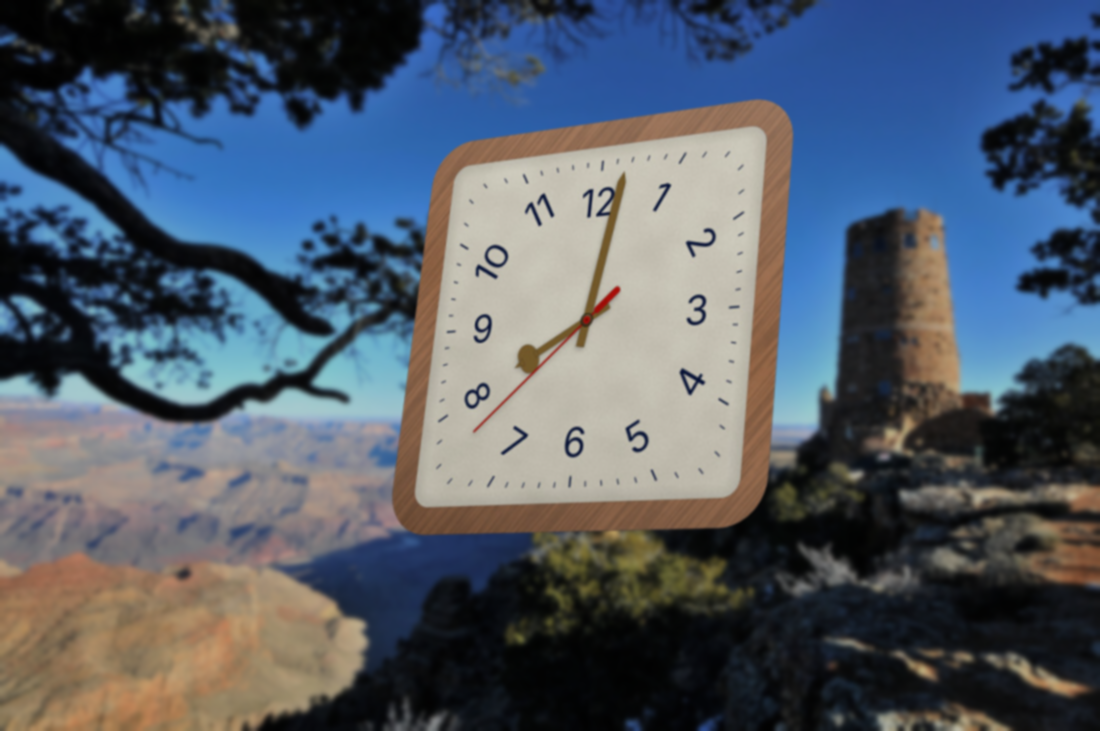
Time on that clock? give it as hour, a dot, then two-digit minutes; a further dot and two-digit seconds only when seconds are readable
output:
8.01.38
